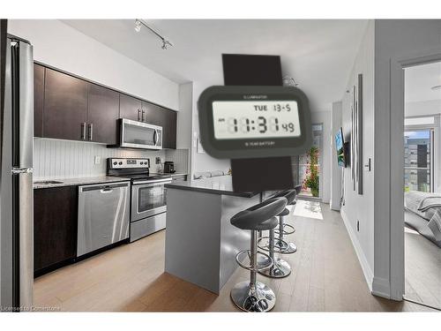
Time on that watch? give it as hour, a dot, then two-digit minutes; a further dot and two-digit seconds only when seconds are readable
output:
11.31.49
